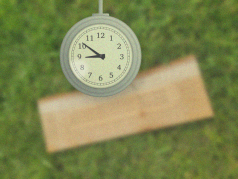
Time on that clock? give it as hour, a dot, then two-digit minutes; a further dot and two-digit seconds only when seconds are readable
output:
8.51
